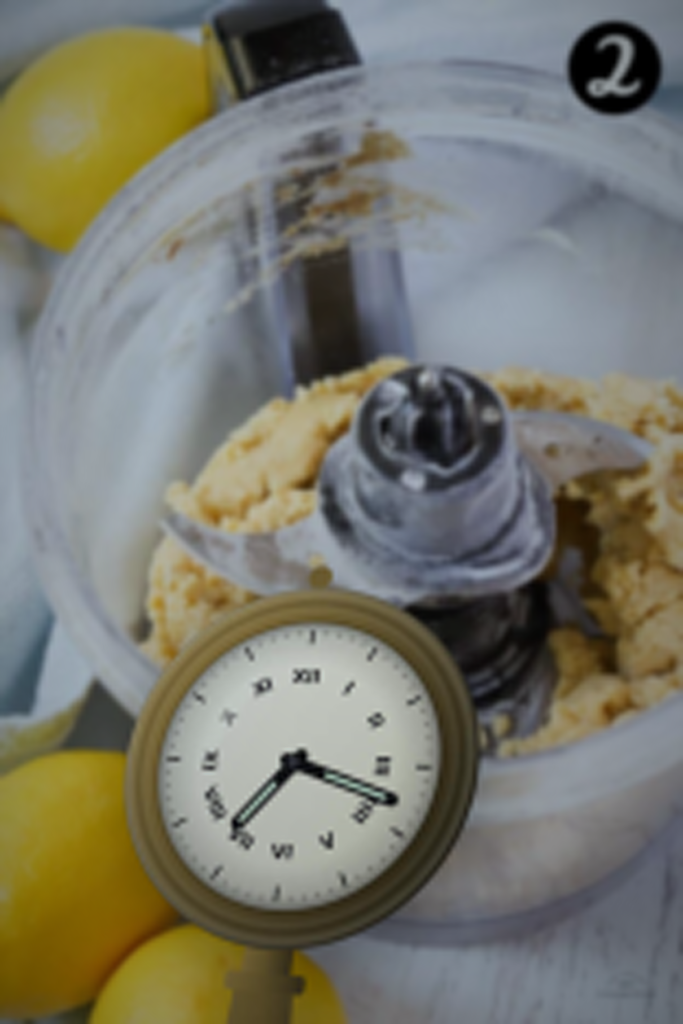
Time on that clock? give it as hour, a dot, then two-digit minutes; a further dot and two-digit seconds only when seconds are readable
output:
7.18
